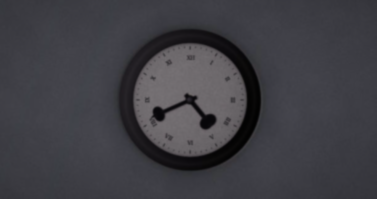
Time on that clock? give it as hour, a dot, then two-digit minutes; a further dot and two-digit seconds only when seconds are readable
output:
4.41
